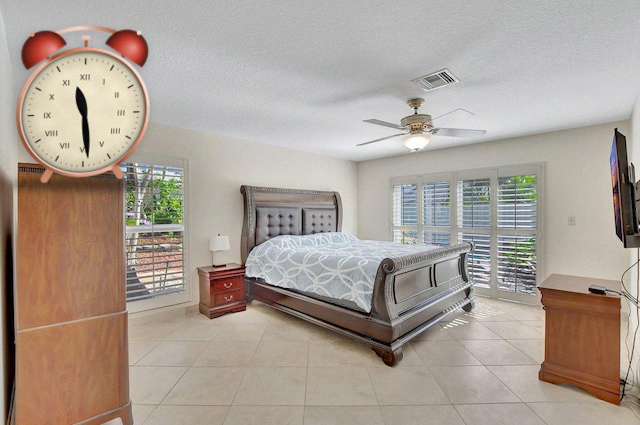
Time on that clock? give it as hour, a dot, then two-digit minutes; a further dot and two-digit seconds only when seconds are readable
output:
11.29
